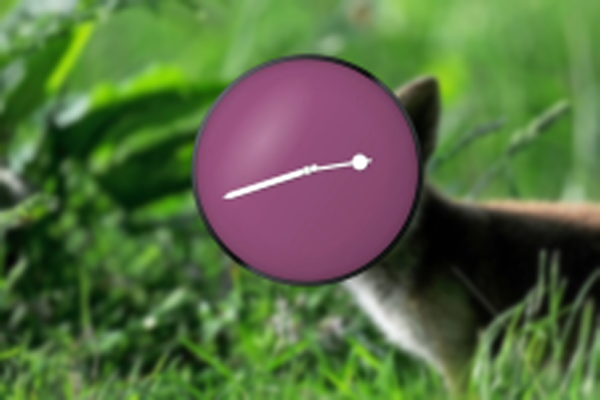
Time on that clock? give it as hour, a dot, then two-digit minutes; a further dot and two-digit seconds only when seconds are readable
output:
2.42
